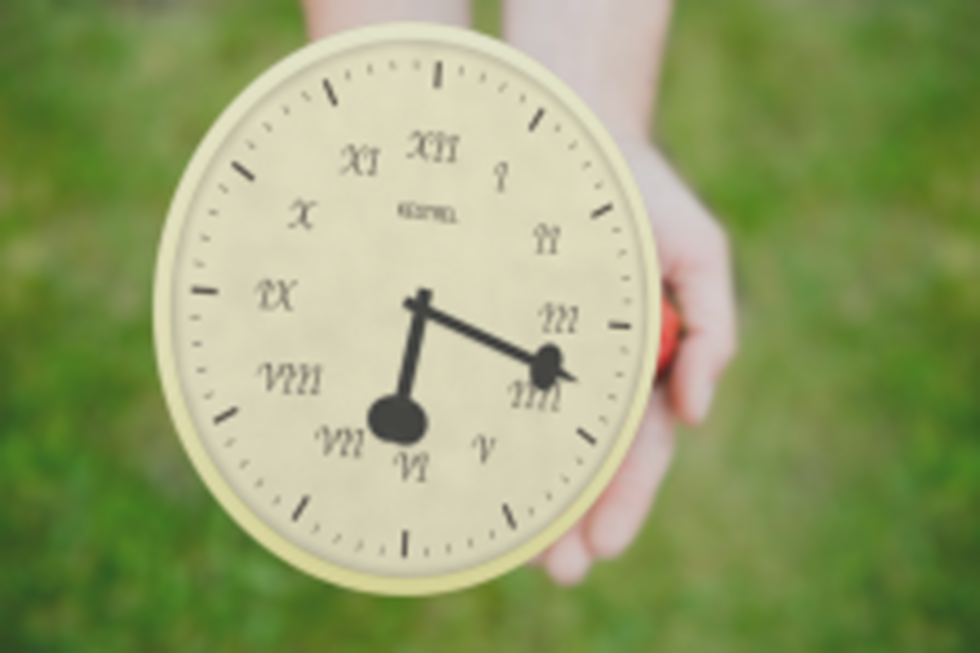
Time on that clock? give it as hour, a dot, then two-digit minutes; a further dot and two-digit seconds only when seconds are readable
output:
6.18
